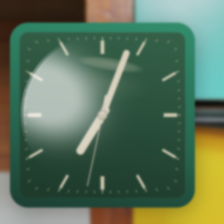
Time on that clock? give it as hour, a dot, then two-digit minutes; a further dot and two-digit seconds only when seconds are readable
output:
7.03.32
